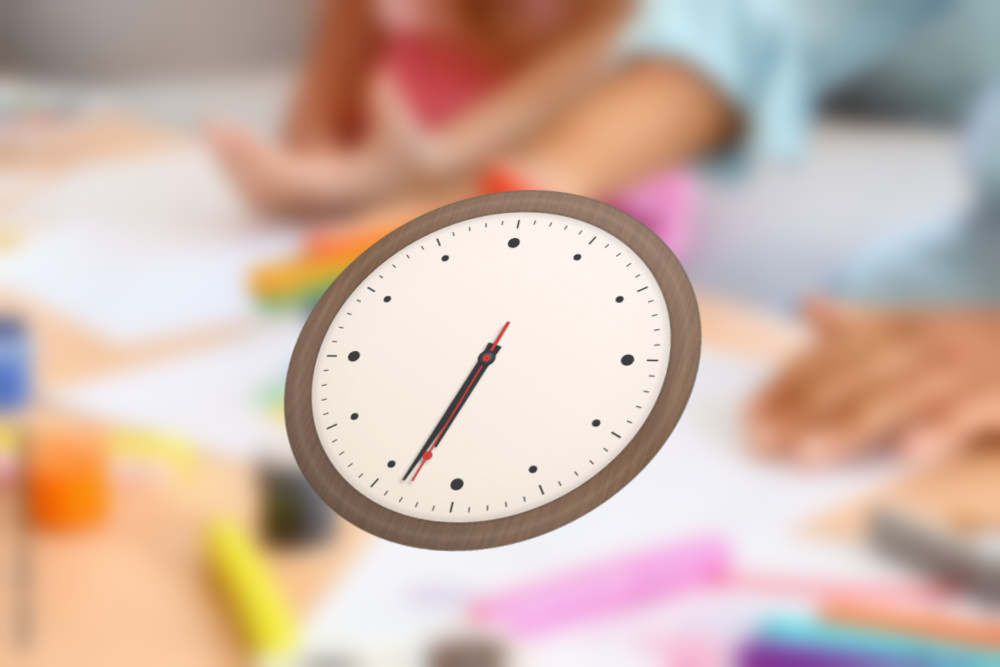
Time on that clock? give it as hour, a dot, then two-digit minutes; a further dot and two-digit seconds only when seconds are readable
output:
6.33.33
